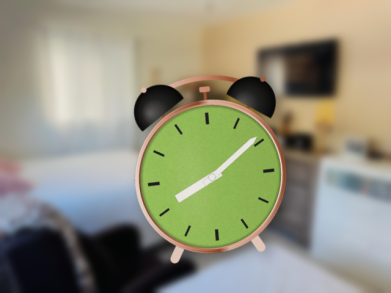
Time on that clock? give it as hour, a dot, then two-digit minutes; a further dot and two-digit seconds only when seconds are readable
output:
8.09
